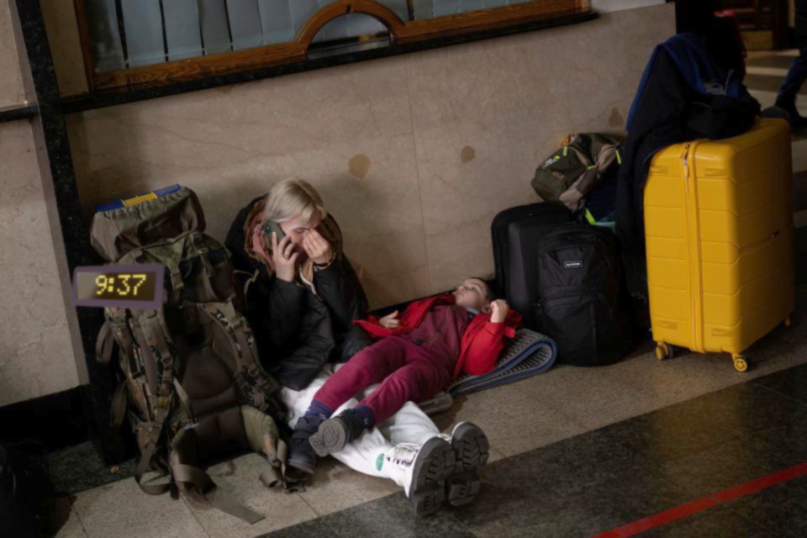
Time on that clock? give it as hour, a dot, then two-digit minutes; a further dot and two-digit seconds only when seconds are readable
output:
9.37
